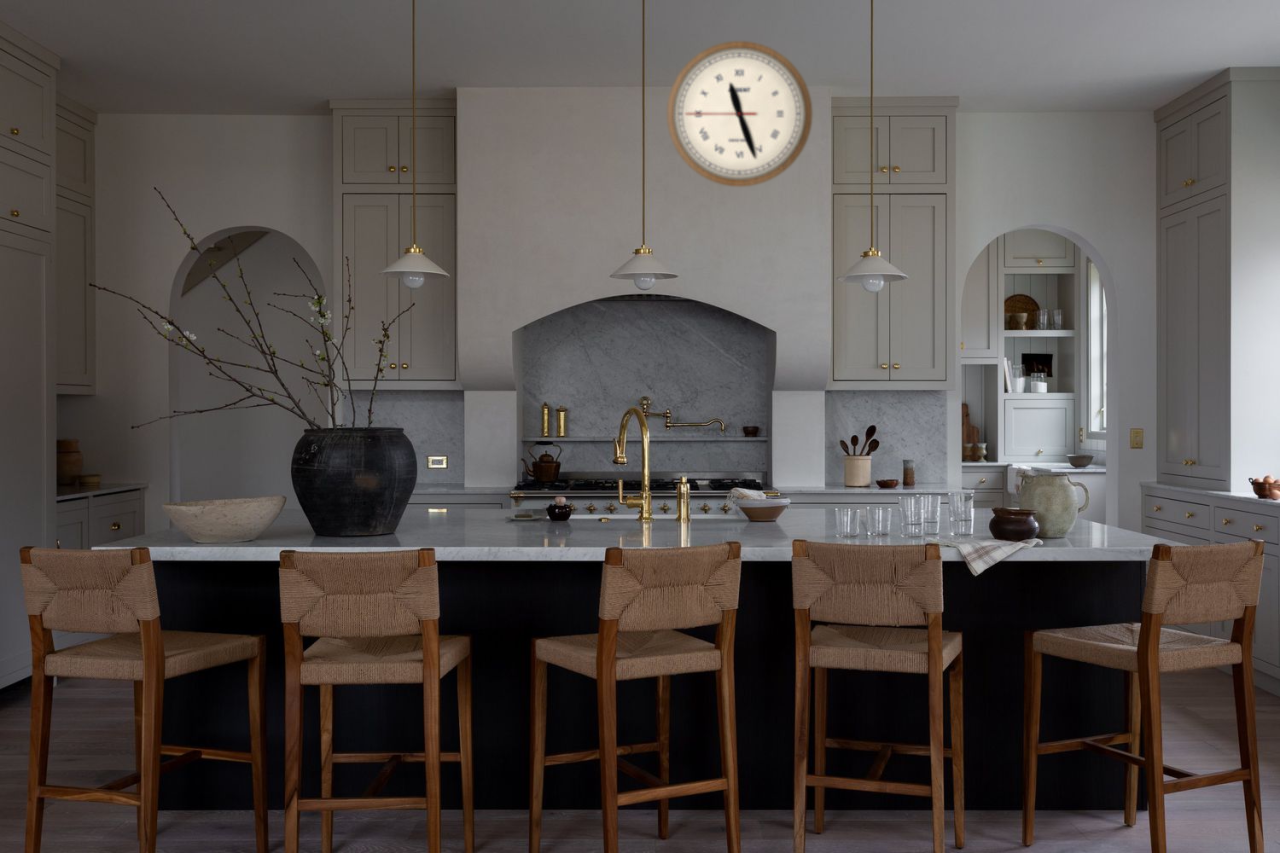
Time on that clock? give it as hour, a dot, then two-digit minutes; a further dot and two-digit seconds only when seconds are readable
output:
11.26.45
